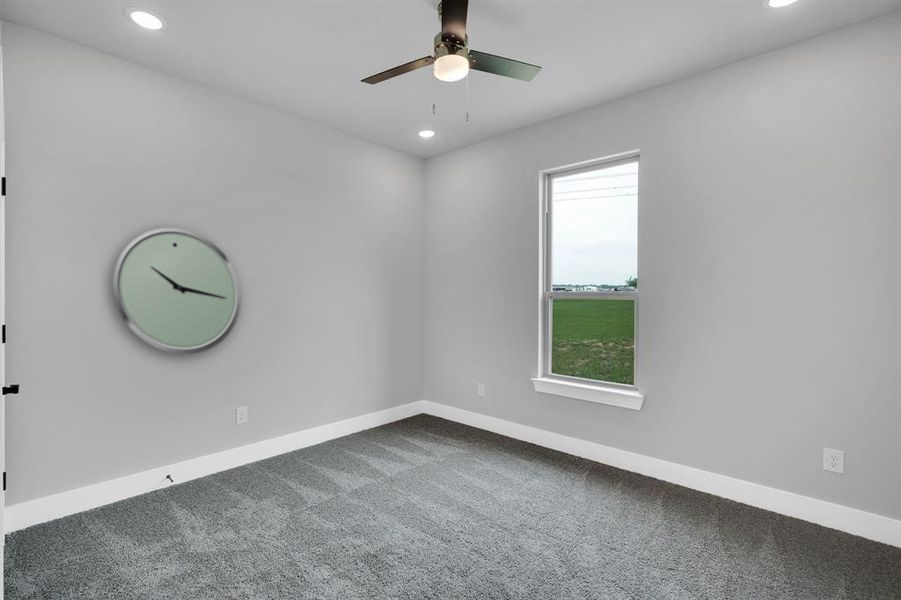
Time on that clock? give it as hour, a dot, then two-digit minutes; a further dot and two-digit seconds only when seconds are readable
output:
10.17
